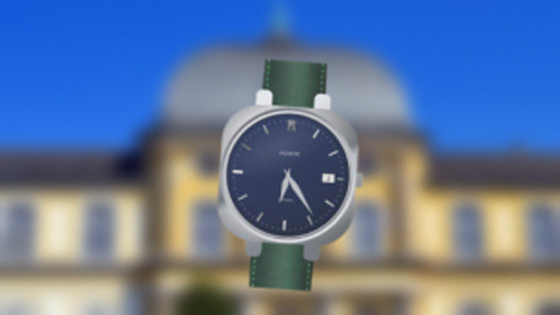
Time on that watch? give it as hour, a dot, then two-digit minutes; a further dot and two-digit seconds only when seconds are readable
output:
6.24
